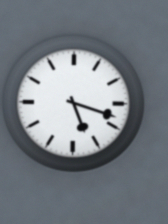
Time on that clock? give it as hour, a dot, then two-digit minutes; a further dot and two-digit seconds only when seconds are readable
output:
5.18
